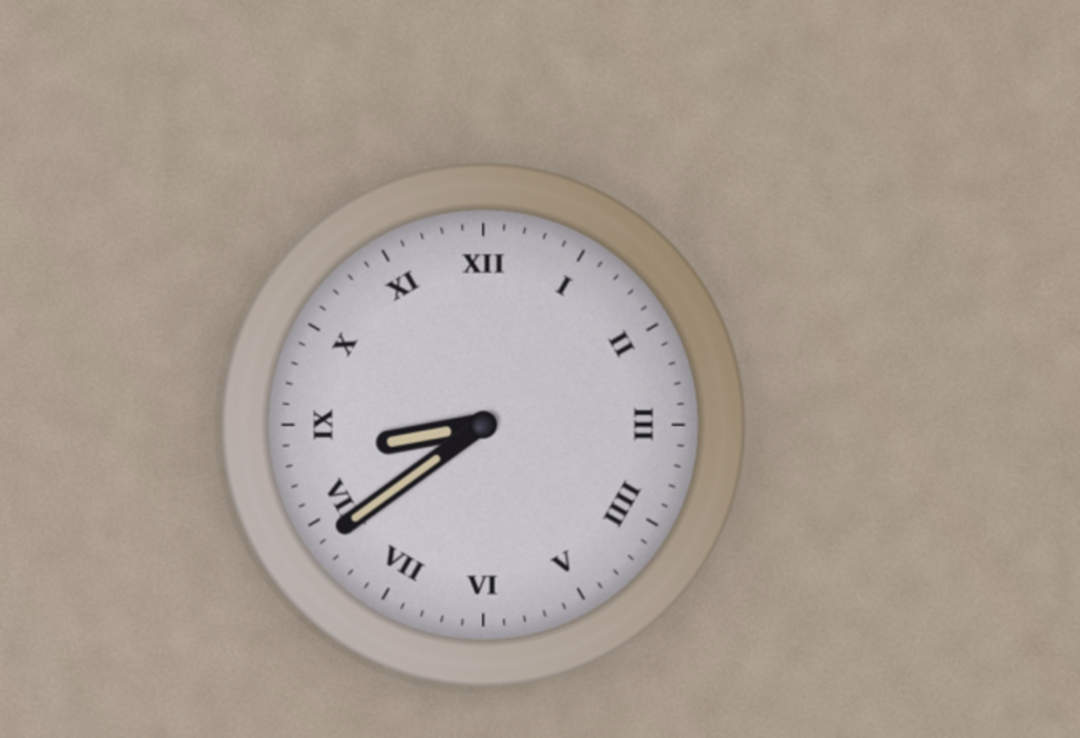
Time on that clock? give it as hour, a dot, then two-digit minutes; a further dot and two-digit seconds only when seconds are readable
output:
8.39
